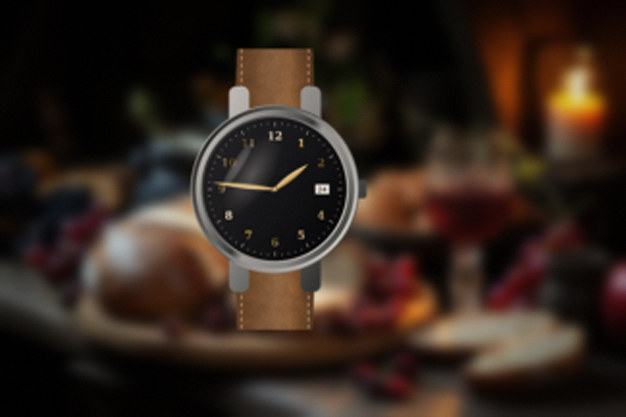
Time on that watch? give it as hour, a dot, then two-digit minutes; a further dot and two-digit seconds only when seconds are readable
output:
1.46
